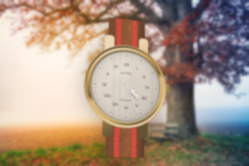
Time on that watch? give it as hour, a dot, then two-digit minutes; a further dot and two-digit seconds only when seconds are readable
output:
4.26
